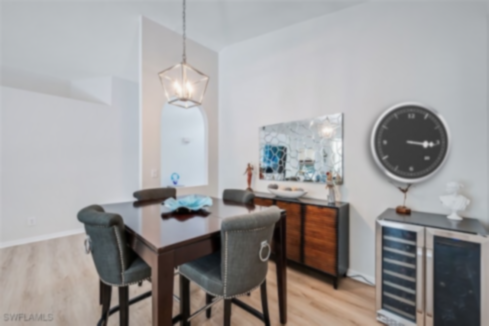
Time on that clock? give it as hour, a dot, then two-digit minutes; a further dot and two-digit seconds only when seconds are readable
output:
3.16
